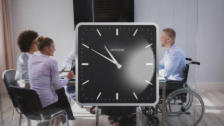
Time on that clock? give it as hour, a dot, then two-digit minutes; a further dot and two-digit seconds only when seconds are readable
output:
10.50
